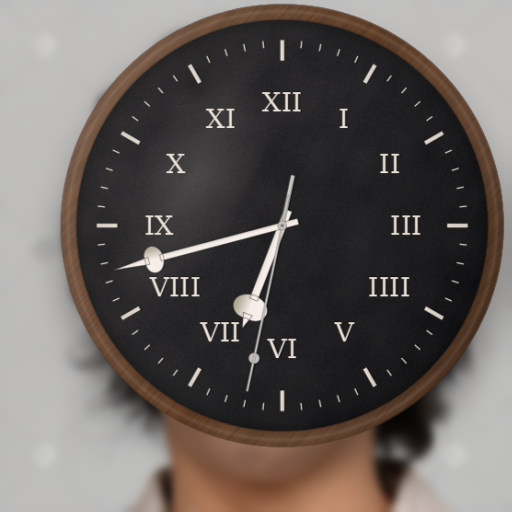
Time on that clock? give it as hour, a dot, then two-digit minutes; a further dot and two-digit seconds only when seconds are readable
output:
6.42.32
